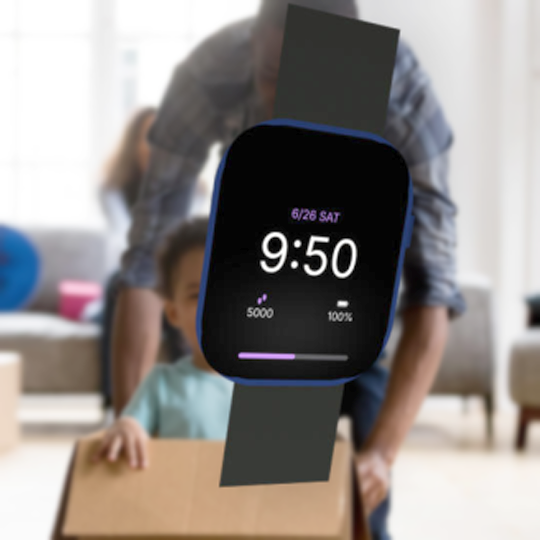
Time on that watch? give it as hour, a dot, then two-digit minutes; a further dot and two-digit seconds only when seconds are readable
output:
9.50
